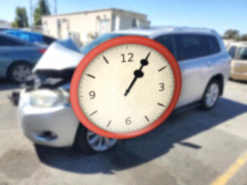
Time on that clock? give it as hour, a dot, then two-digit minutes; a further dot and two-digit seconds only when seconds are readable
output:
1.05
